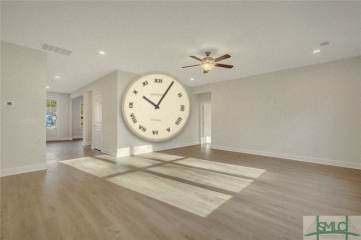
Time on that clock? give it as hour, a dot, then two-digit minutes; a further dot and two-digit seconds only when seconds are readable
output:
10.05
